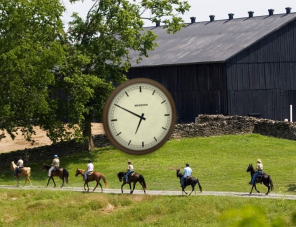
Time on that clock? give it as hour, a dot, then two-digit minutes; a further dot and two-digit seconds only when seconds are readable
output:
6.50
